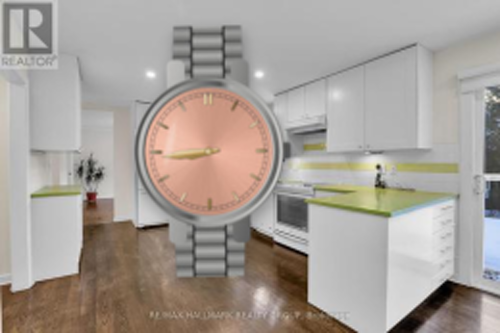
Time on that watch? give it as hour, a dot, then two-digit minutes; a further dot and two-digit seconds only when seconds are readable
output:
8.44
